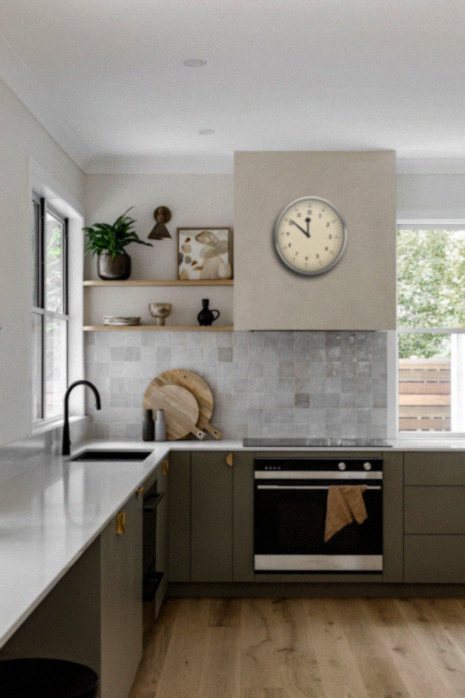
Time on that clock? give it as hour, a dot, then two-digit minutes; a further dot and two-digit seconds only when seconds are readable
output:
11.51
